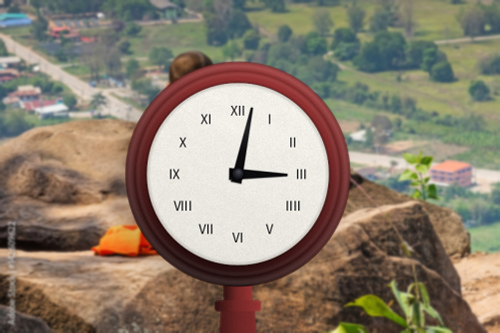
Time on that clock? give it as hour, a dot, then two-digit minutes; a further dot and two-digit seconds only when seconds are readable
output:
3.02
